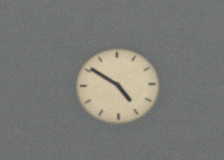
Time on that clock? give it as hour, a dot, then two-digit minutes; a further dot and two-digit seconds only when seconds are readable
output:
4.51
